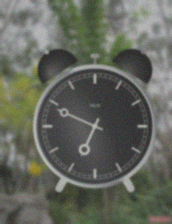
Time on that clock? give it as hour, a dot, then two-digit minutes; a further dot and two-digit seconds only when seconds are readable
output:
6.49
